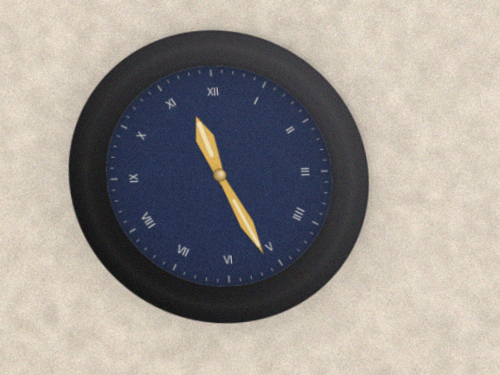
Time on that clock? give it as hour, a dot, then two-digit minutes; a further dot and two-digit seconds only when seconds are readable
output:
11.26
